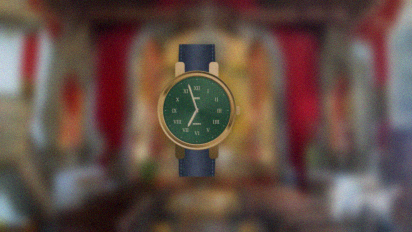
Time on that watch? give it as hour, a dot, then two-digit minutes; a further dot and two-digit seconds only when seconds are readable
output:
6.57
